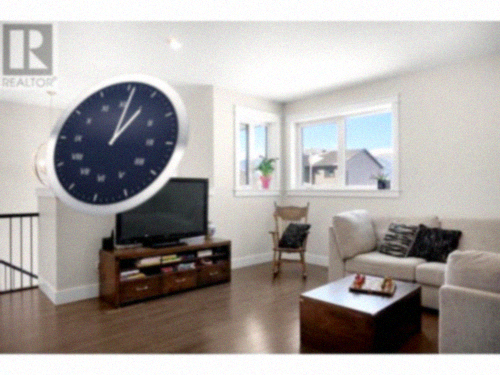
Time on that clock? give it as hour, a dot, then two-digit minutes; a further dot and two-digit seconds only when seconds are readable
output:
1.01
